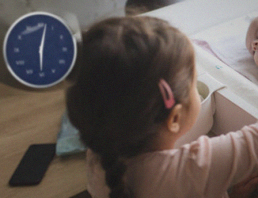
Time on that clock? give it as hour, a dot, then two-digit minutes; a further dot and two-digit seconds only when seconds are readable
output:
6.02
